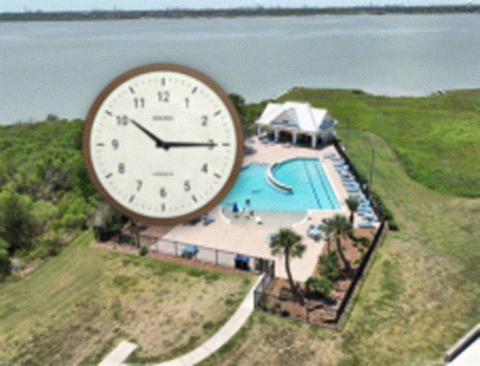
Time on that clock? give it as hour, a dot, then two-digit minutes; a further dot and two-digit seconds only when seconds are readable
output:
10.15
